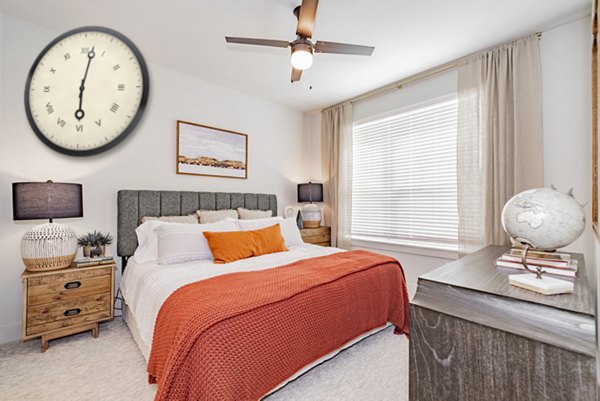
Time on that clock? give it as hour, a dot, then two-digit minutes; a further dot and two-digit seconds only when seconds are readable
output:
6.02
